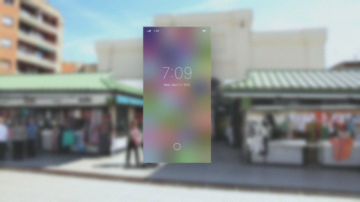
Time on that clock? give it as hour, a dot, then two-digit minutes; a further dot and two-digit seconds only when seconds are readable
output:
7.09
